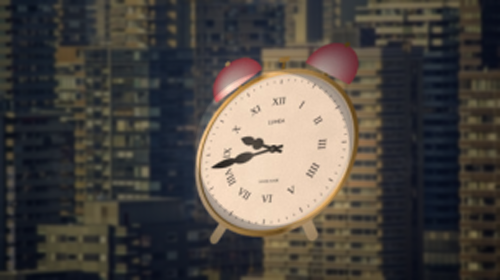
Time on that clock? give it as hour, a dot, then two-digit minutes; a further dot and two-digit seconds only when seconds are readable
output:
9.43
